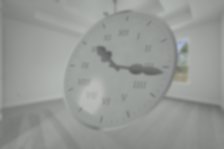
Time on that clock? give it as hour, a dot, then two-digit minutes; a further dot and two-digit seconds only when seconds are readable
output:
10.16
